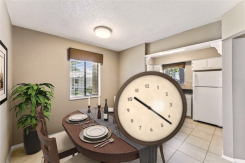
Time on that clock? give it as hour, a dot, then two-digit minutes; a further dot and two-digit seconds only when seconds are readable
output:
10.22
